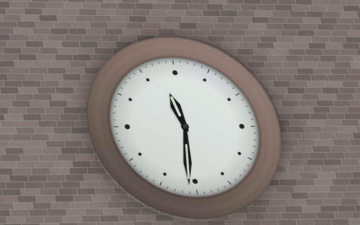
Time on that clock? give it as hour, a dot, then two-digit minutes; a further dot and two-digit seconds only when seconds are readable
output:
11.31
